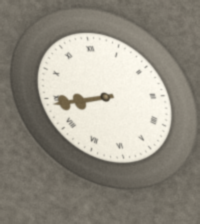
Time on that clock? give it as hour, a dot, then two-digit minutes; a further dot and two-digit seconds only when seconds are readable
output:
8.44
